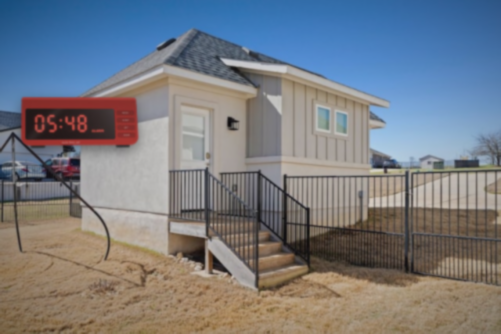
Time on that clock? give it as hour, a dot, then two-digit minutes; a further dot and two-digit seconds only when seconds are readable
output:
5.48
